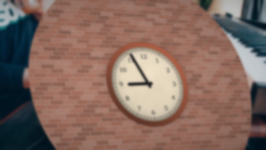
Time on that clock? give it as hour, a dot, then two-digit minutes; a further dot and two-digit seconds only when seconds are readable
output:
8.56
